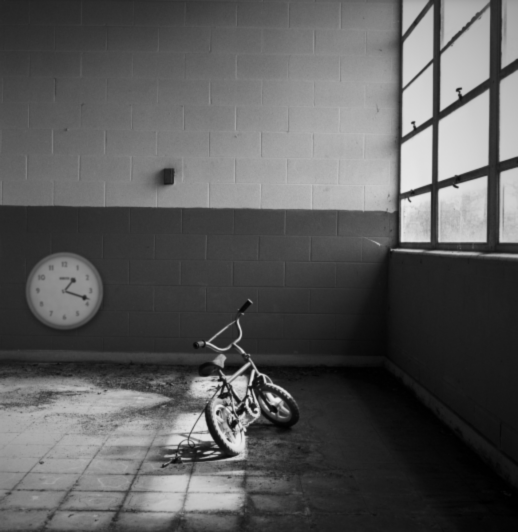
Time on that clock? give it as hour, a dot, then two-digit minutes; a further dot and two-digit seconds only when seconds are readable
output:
1.18
